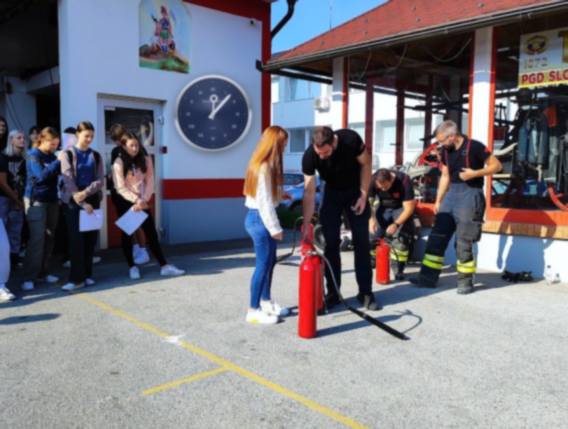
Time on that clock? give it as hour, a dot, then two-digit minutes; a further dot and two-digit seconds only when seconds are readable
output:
12.07
